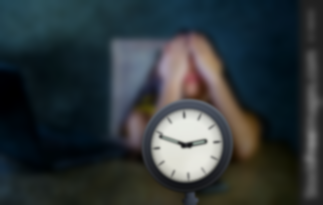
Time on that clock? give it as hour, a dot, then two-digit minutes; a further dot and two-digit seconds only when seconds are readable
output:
2.49
